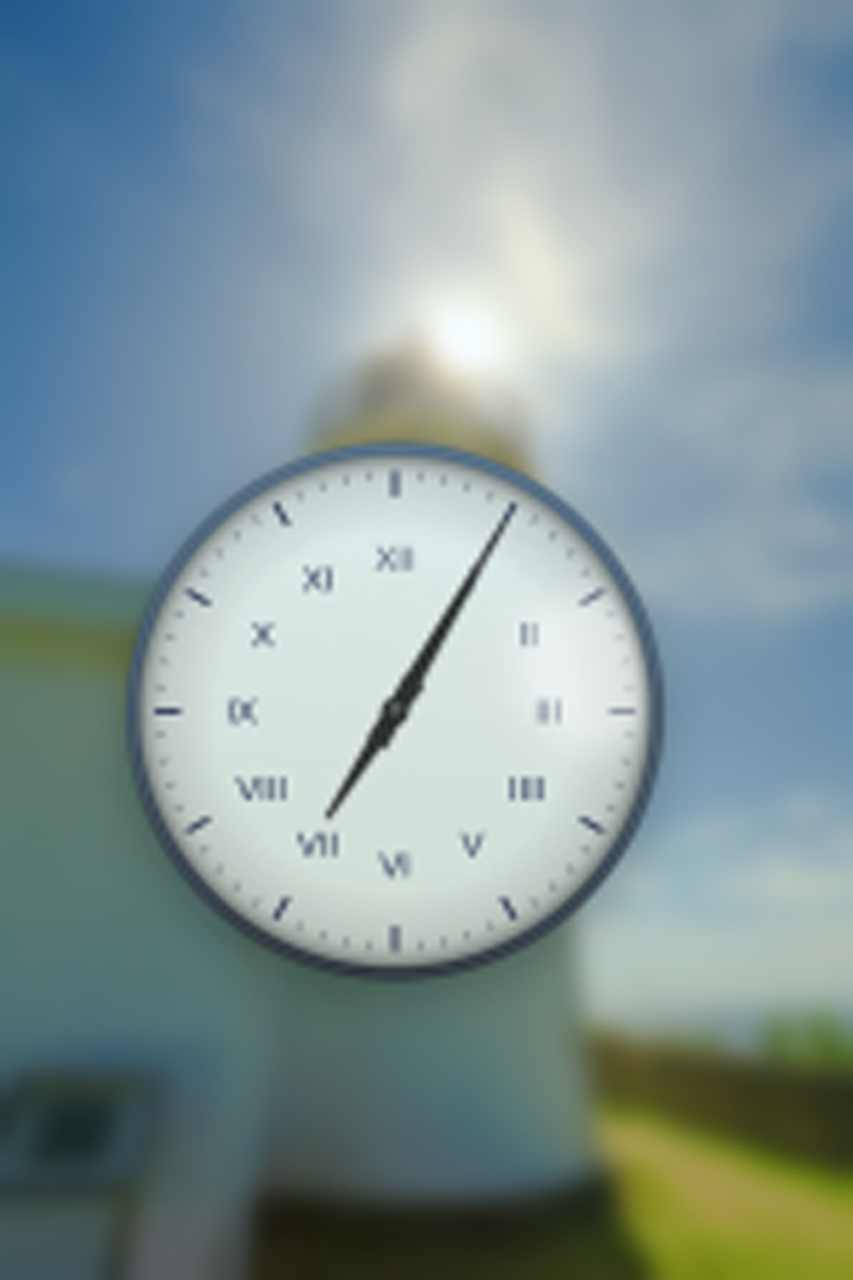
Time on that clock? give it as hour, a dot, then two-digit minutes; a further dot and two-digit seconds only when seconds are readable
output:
7.05
